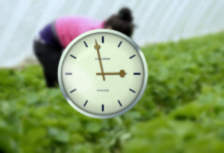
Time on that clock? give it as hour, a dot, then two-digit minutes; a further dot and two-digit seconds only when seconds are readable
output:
2.58
